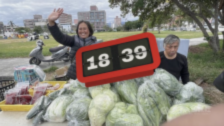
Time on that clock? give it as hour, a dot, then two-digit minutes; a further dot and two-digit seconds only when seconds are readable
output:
18.39
